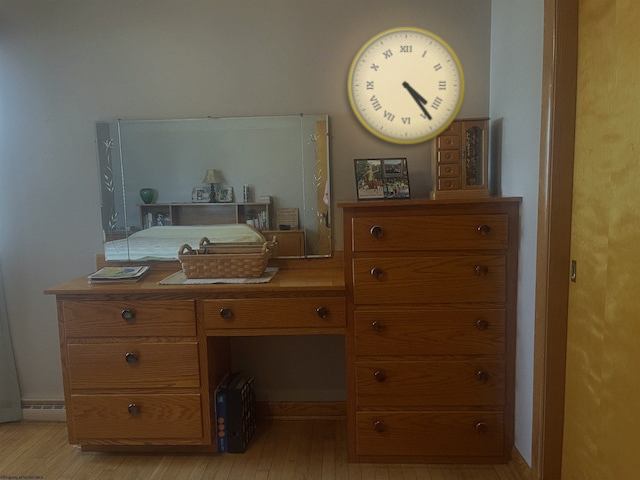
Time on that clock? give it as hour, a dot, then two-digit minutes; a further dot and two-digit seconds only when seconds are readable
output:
4.24
